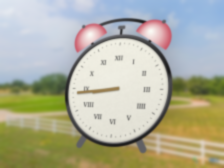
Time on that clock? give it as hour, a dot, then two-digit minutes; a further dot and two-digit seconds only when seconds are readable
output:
8.44
